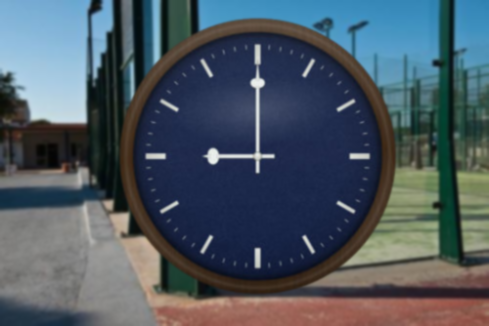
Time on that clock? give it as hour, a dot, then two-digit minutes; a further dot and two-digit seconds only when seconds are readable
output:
9.00
